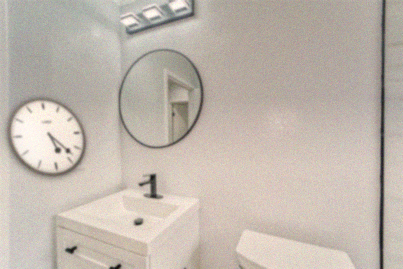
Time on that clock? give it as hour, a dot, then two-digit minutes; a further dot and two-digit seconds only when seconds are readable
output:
5.23
